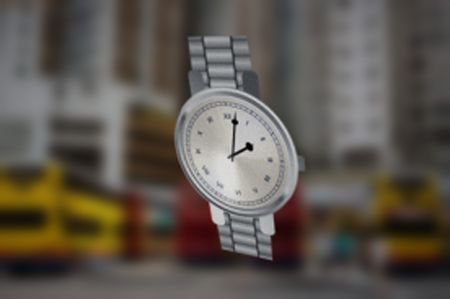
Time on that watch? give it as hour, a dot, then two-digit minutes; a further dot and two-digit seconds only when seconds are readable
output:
2.02
